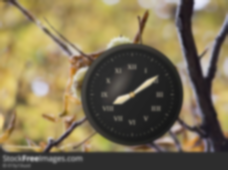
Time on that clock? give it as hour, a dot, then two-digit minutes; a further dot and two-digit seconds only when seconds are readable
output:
8.09
